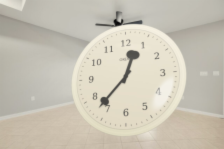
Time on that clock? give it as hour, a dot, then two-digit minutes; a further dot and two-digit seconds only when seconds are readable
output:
12.37
